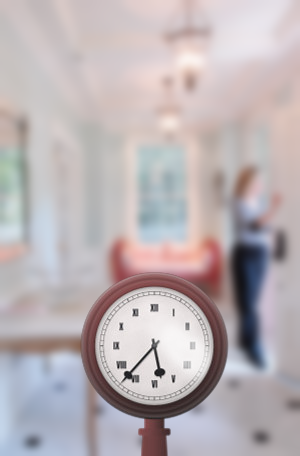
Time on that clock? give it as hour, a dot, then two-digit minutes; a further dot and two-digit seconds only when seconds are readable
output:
5.37
